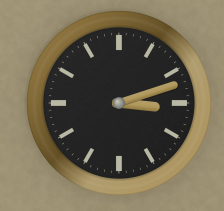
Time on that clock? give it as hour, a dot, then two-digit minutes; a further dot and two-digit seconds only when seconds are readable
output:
3.12
